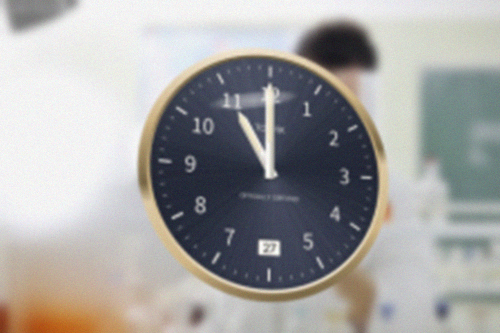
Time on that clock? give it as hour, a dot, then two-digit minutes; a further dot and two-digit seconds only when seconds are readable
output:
11.00
